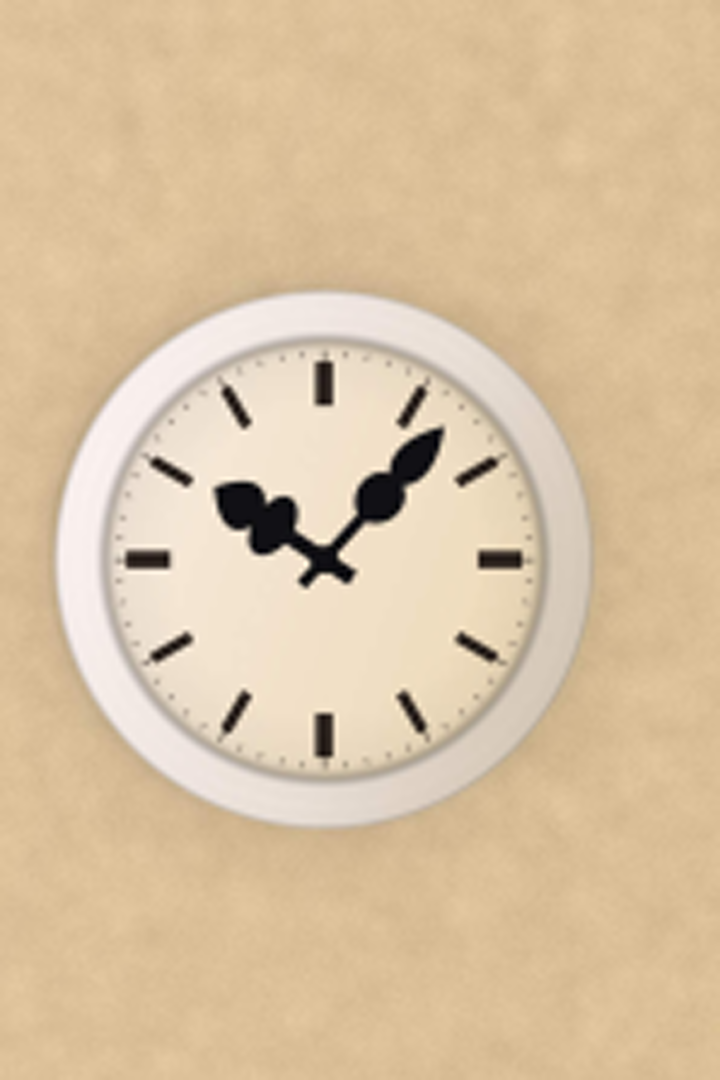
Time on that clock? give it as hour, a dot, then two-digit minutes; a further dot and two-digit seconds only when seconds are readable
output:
10.07
